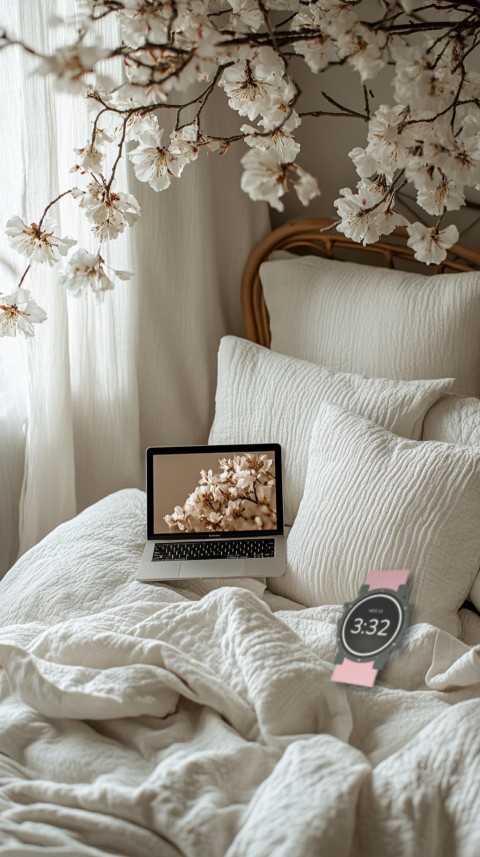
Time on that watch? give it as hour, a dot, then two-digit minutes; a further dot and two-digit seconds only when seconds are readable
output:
3.32
